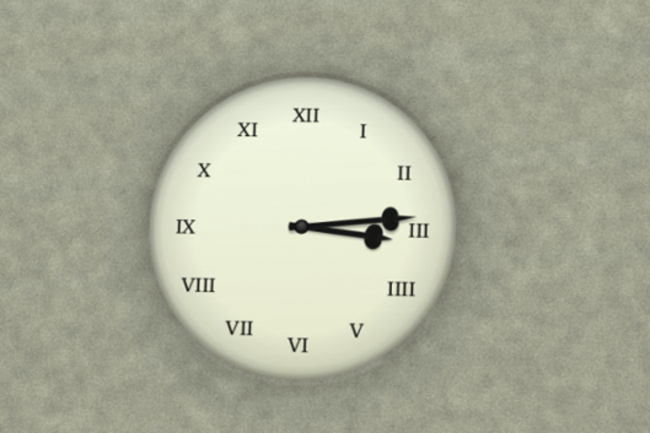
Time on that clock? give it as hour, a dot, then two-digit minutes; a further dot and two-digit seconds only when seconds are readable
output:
3.14
